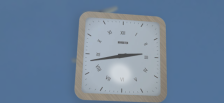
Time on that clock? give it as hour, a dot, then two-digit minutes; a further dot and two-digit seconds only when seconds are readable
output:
2.43
